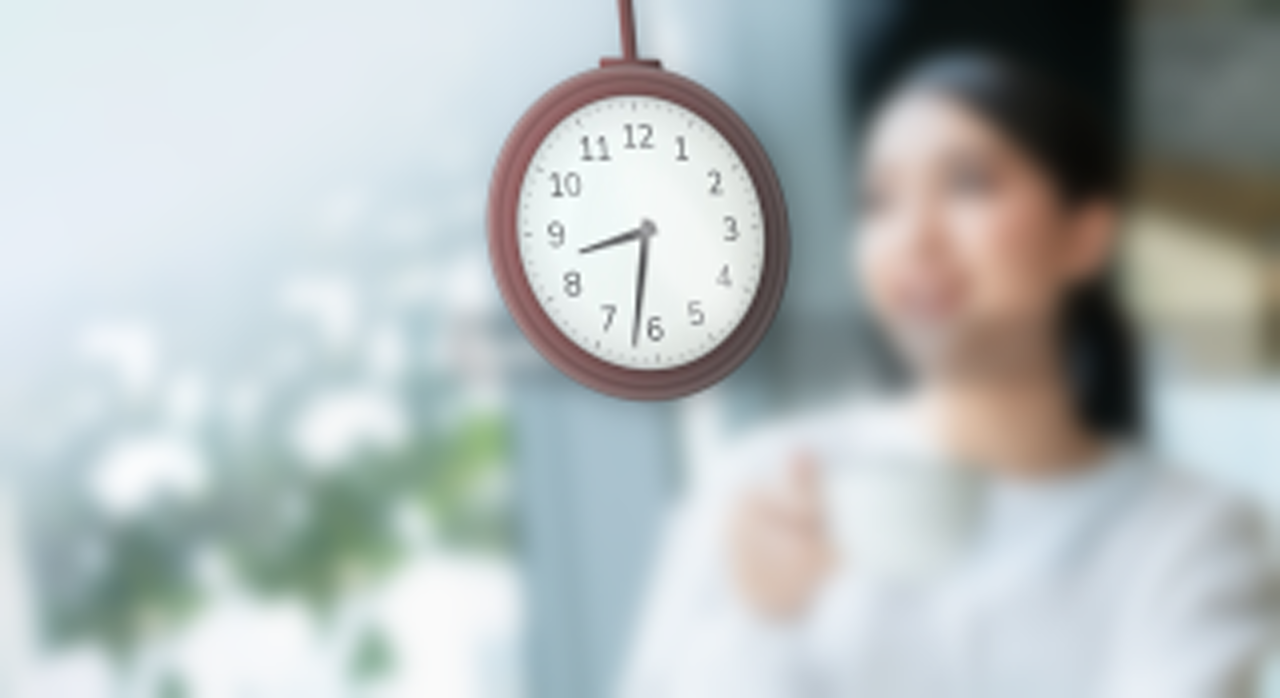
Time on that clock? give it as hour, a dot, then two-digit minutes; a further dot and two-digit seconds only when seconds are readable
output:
8.32
